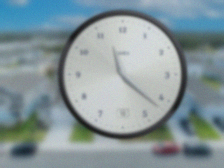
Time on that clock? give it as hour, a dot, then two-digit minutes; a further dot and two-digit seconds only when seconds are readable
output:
11.22
